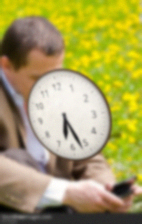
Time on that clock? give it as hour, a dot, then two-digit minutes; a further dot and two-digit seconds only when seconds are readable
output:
6.27
